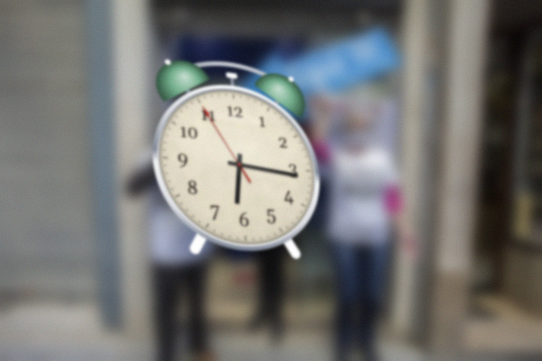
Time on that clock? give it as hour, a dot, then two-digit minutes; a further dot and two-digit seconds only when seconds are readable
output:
6.15.55
